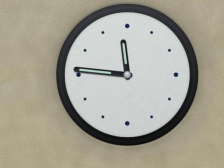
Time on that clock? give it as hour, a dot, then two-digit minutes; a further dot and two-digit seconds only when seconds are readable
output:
11.46
